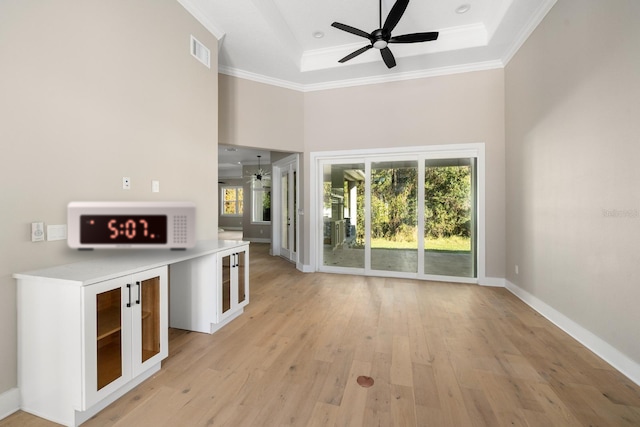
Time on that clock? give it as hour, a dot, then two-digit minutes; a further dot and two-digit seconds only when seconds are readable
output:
5.07
